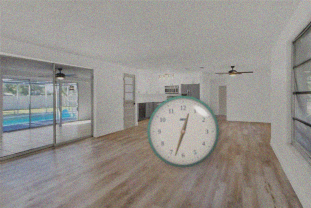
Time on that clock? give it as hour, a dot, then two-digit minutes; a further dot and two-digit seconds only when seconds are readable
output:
12.33
